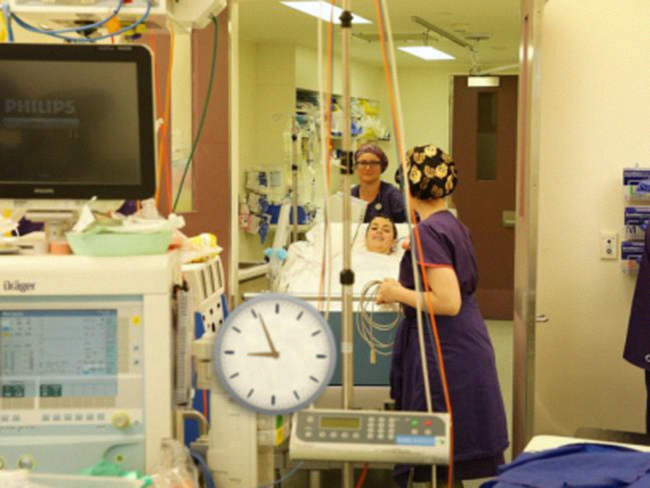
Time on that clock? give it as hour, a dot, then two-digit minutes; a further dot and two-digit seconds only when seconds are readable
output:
8.56
